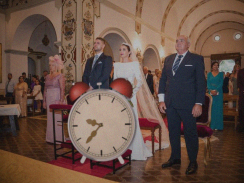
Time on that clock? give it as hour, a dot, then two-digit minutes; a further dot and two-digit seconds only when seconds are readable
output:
9.37
